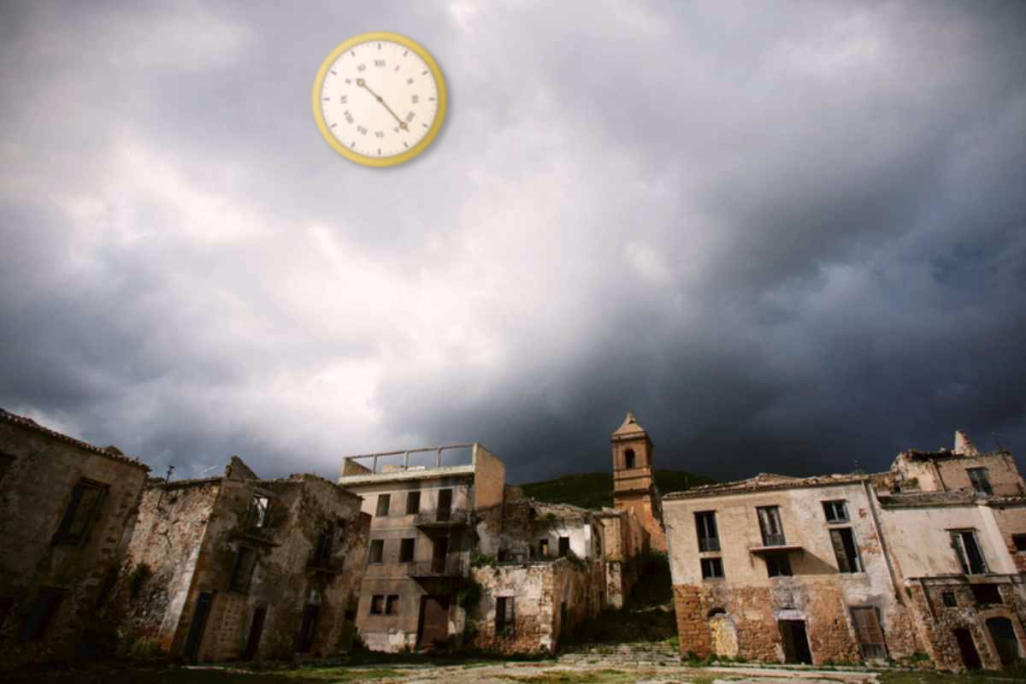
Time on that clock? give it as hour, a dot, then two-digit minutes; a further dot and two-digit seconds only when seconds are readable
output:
10.23
